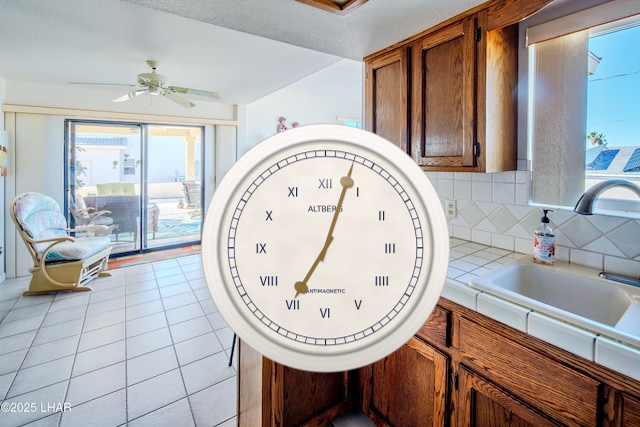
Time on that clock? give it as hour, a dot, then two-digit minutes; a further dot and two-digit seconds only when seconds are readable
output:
7.03
